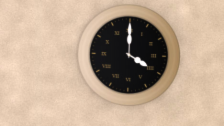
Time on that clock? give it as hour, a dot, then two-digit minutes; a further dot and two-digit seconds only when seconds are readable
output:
4.00
